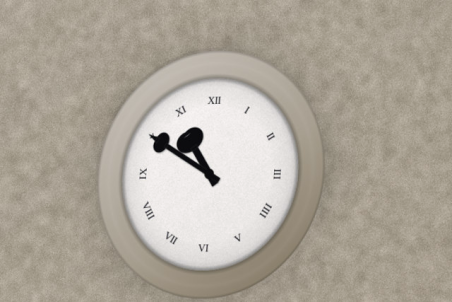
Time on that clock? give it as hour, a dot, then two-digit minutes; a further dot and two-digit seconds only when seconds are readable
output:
10.50
